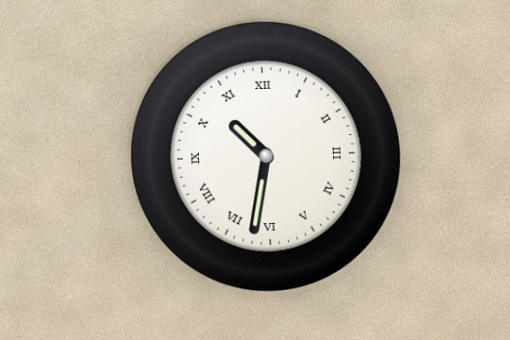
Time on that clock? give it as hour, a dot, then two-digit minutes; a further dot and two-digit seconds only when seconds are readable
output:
10.32
